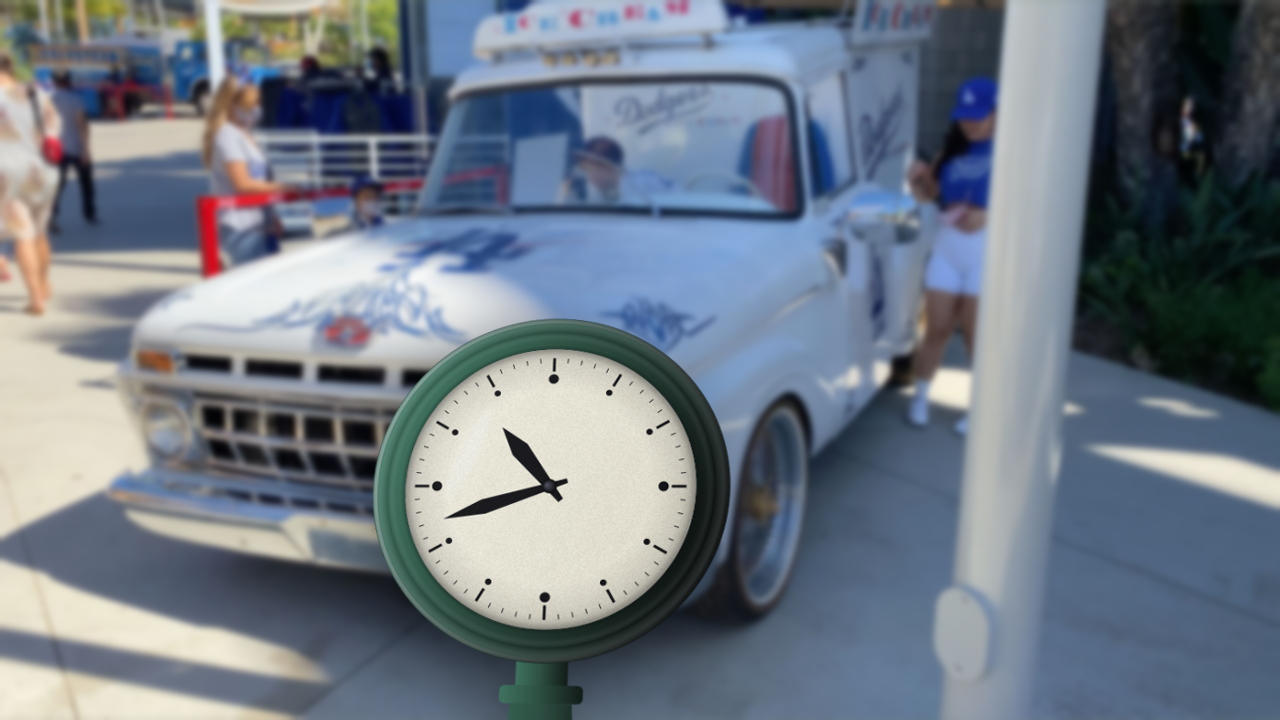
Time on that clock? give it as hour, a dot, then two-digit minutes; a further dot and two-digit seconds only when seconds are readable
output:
10.42
